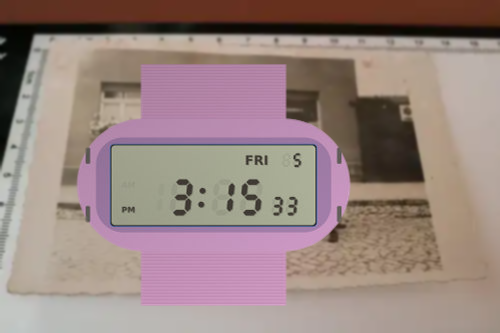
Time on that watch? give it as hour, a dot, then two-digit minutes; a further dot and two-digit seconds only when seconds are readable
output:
3.15.33
